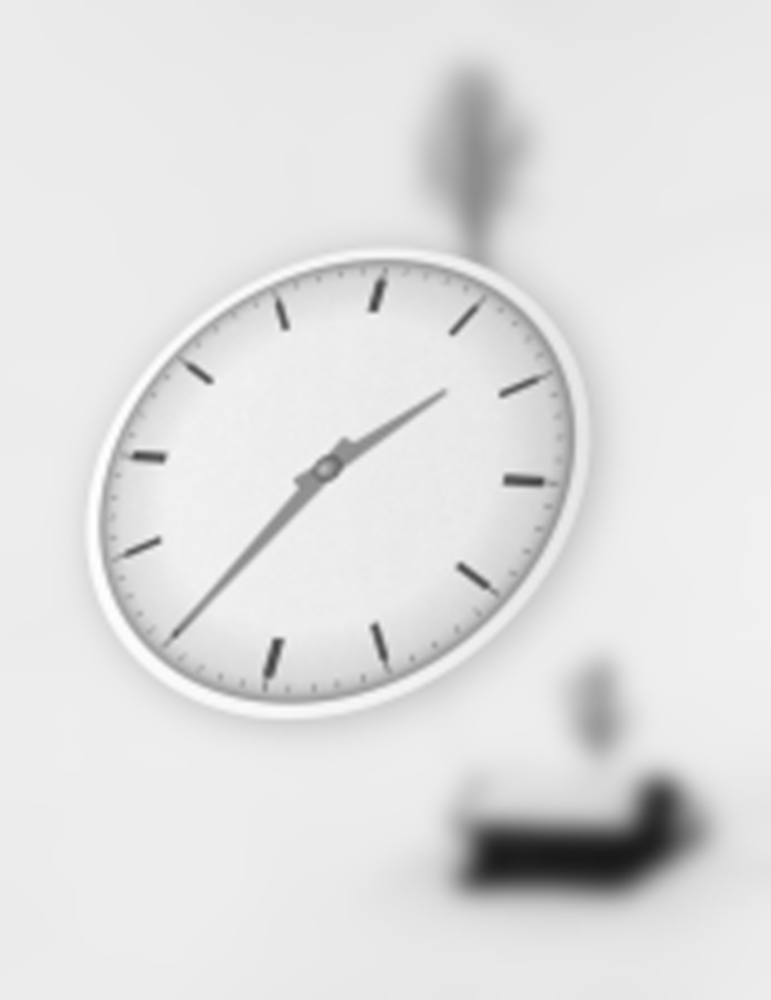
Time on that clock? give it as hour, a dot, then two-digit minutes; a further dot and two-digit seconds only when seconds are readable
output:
1.35
